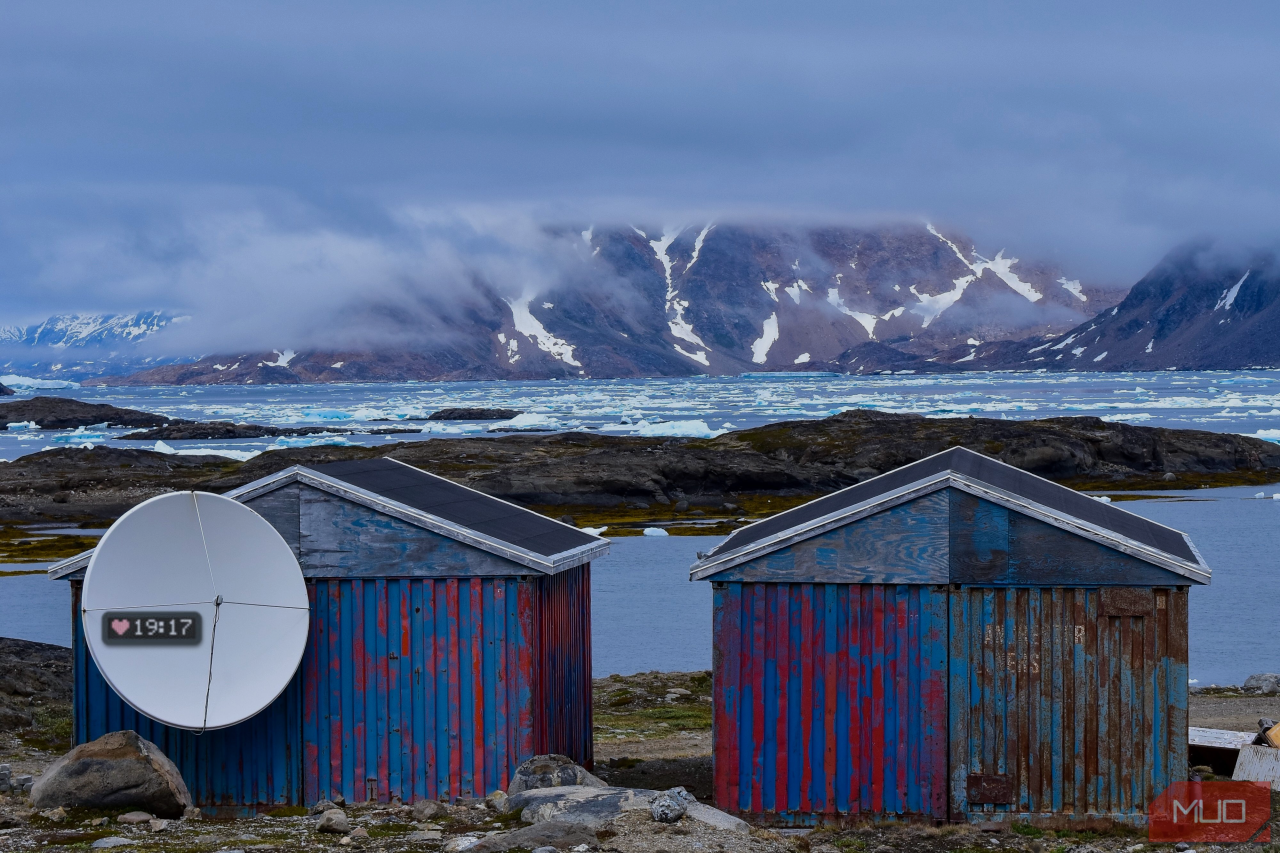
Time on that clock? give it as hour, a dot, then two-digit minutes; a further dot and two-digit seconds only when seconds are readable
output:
19.17
